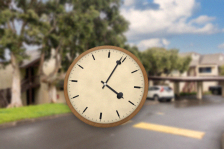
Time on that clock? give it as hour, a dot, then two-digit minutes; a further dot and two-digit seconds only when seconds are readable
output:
4.04
